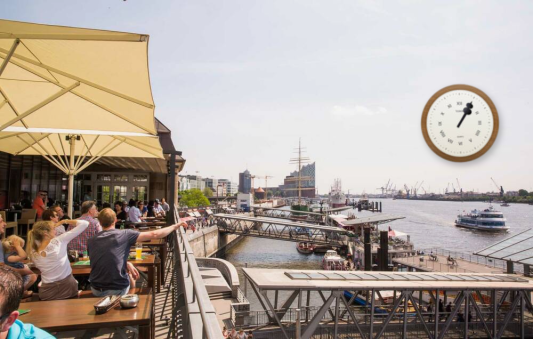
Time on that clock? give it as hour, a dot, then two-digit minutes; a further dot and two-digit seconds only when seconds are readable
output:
1.05
